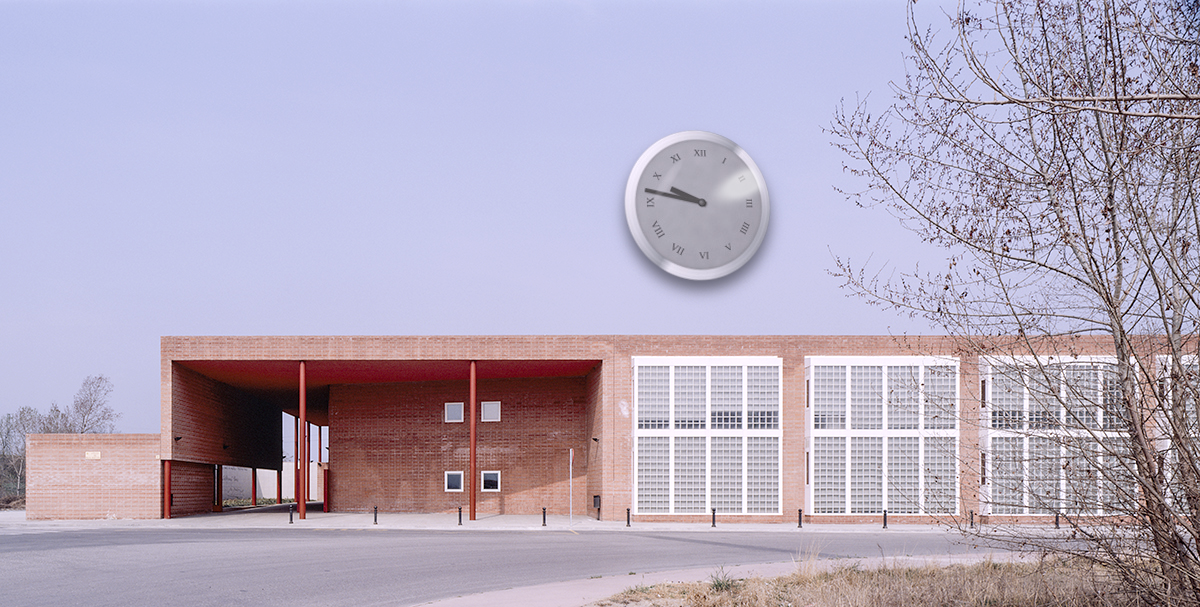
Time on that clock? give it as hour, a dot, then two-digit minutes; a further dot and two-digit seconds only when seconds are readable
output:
9.47
